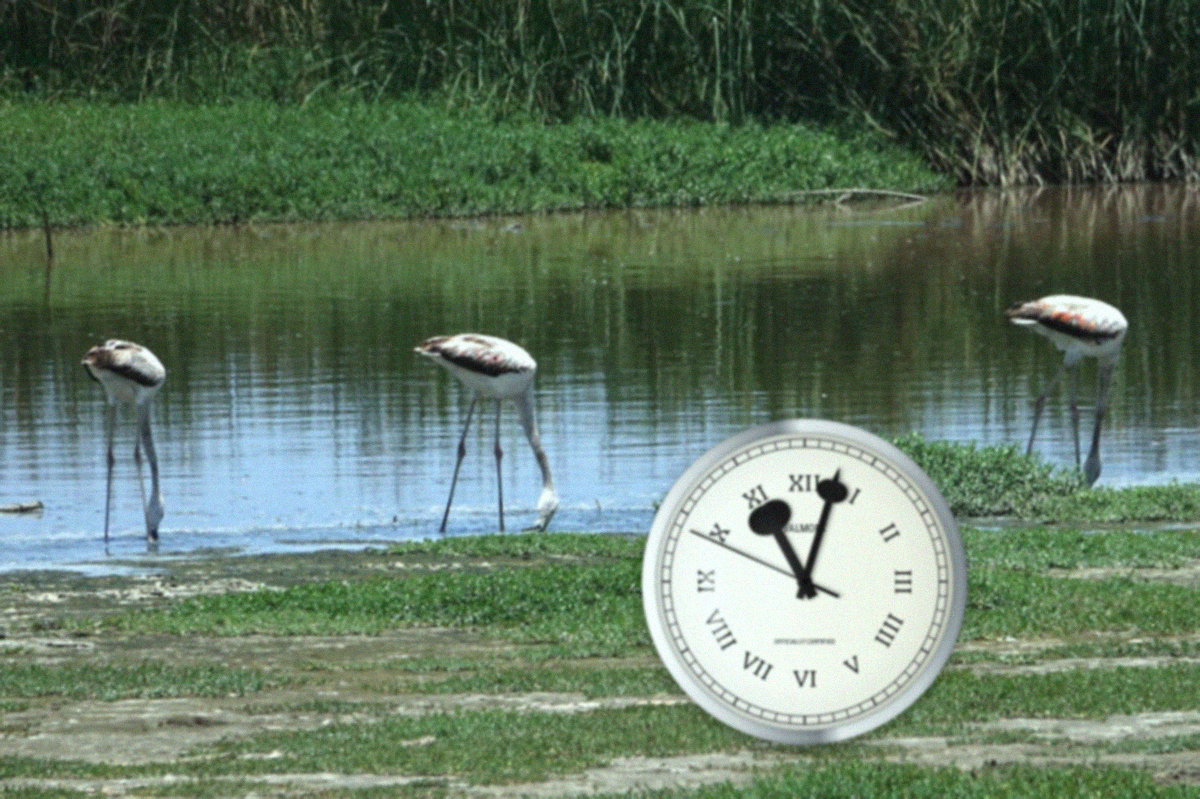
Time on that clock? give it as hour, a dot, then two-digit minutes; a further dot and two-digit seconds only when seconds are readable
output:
11.02.49
